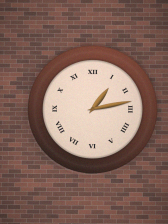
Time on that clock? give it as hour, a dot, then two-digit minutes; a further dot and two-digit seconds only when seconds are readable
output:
1.13
